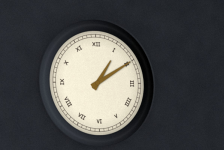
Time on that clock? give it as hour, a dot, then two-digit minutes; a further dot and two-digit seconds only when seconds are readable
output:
1.10
